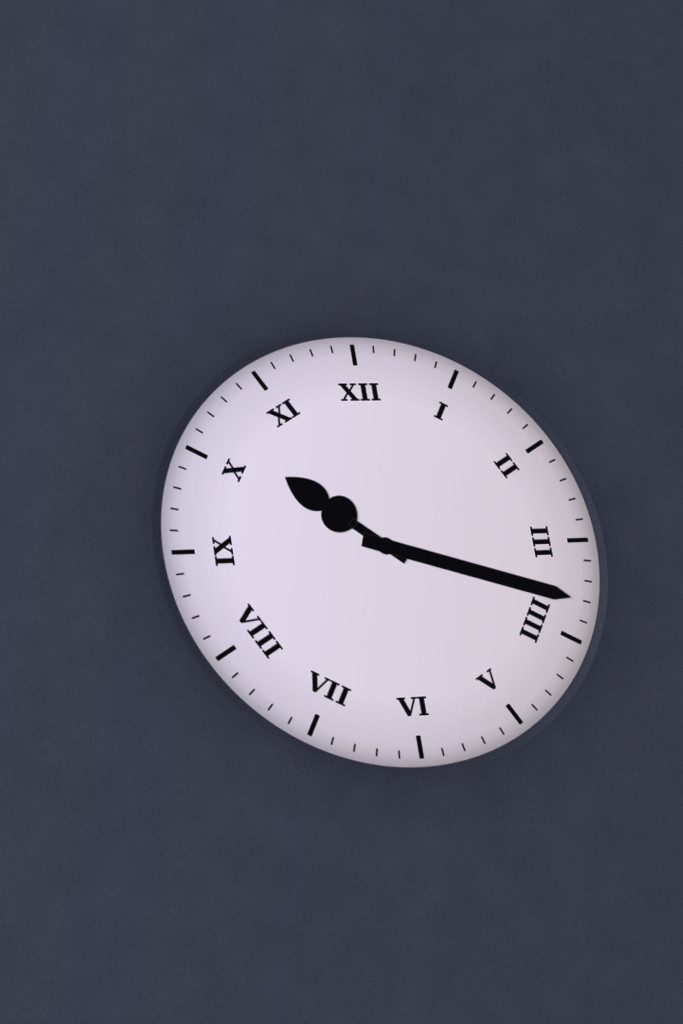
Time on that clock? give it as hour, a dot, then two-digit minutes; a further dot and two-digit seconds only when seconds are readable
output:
10.18
